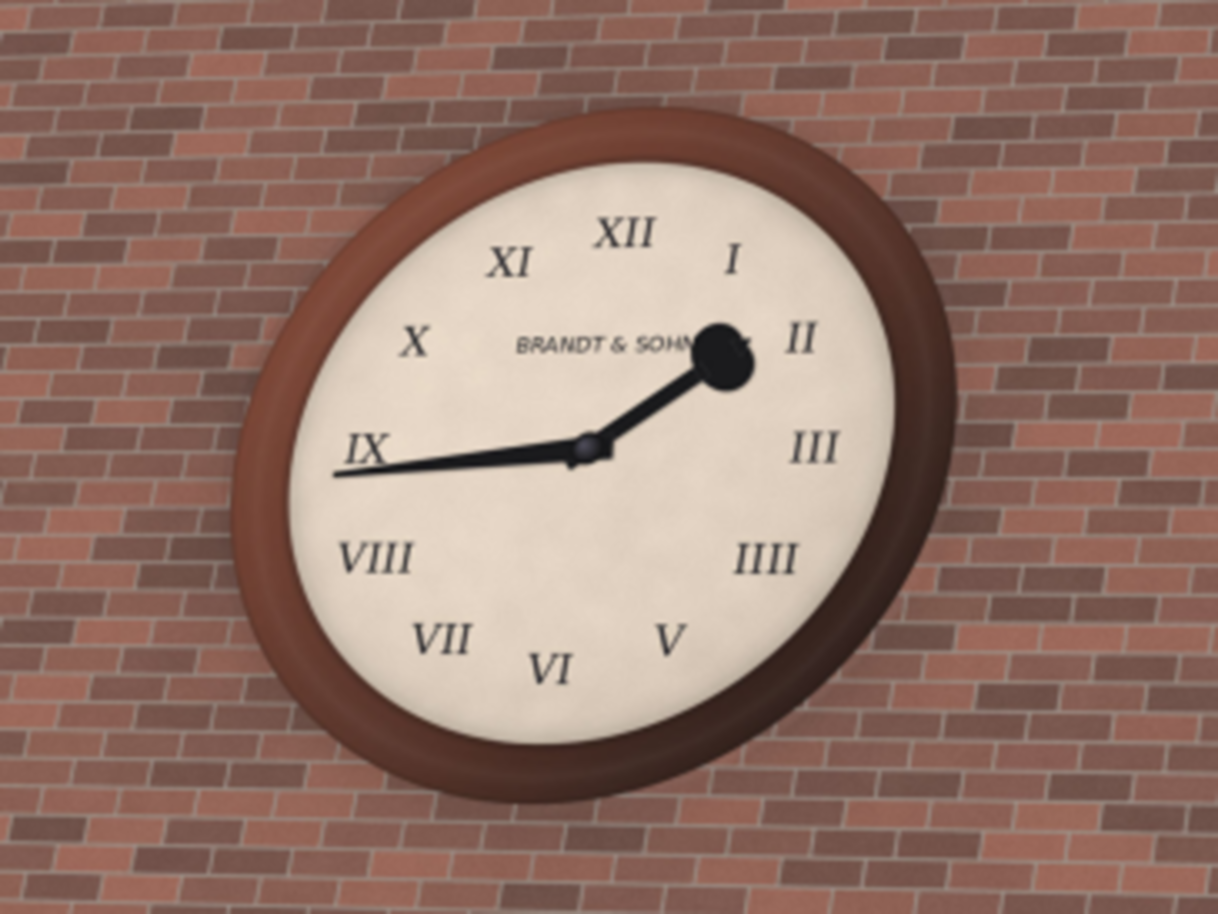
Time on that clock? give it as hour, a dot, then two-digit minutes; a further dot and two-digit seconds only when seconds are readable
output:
1.44
